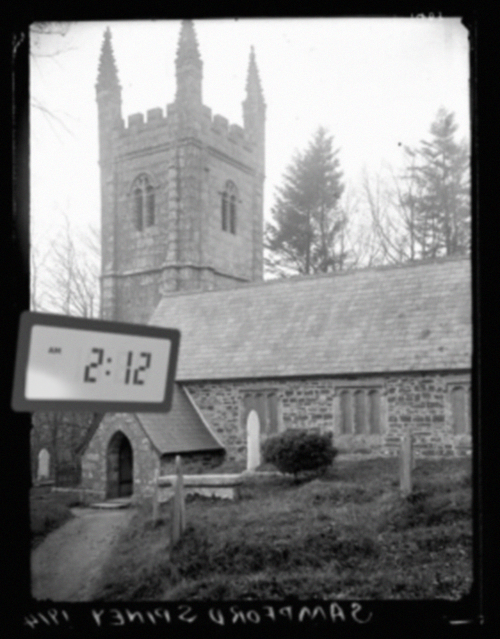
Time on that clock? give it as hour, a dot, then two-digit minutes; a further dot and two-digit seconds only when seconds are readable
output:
2.12
